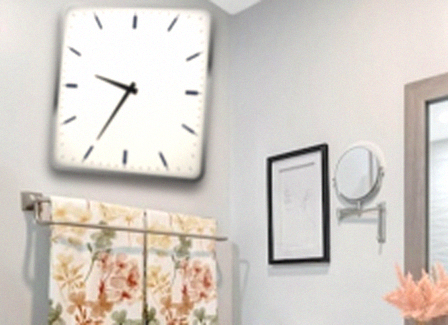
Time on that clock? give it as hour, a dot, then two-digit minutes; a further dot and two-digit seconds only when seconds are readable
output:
9.35
